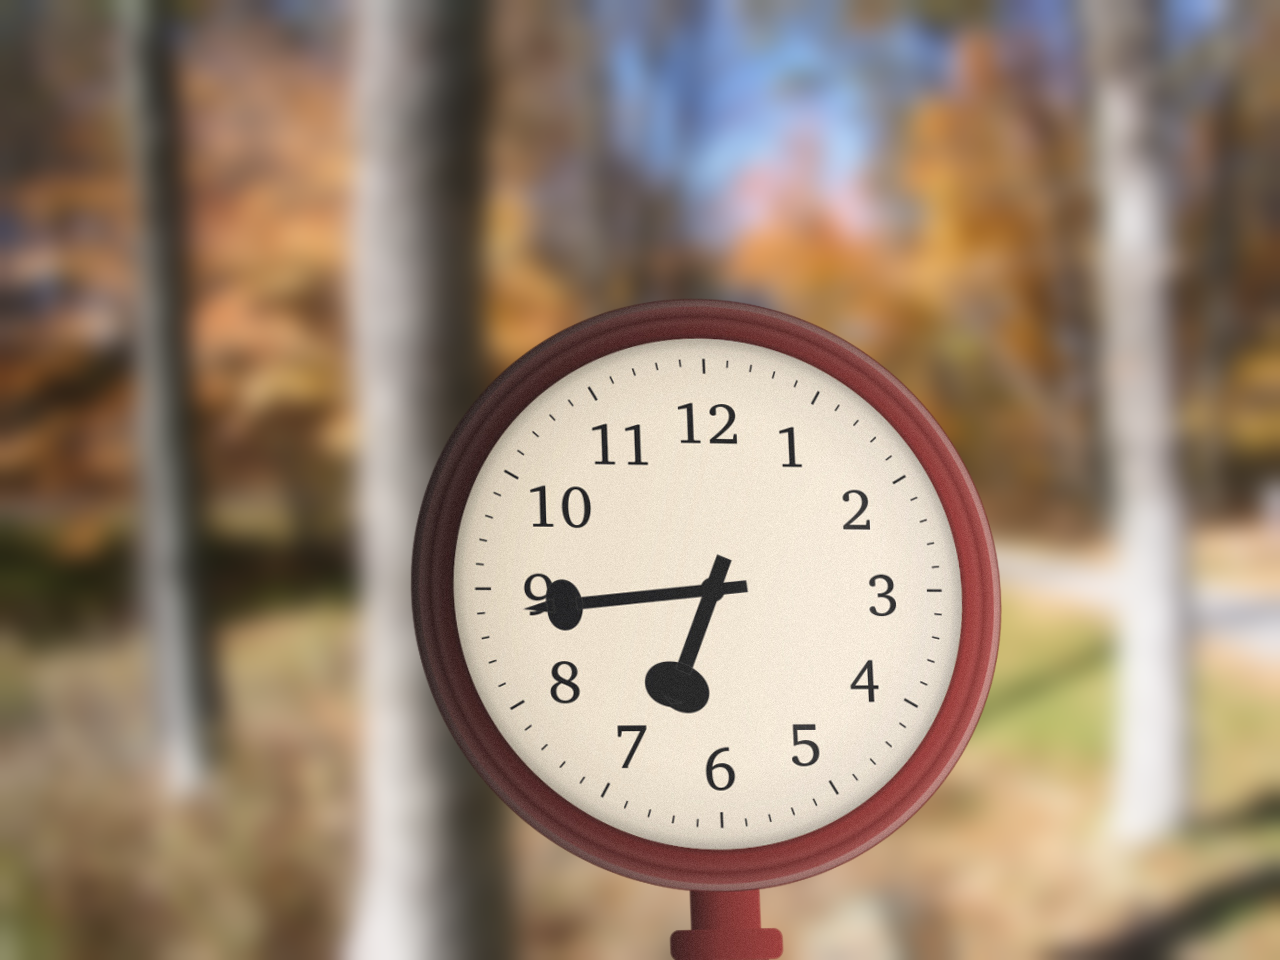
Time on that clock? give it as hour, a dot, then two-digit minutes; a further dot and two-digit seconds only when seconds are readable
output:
6.44
